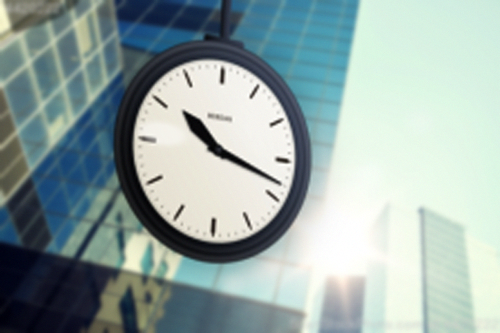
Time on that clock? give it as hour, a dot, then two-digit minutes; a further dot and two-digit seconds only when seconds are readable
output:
10.18
